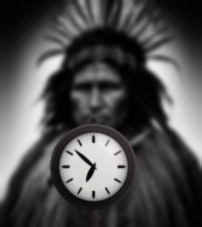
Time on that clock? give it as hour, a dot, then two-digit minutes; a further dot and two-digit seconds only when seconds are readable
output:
6.52
